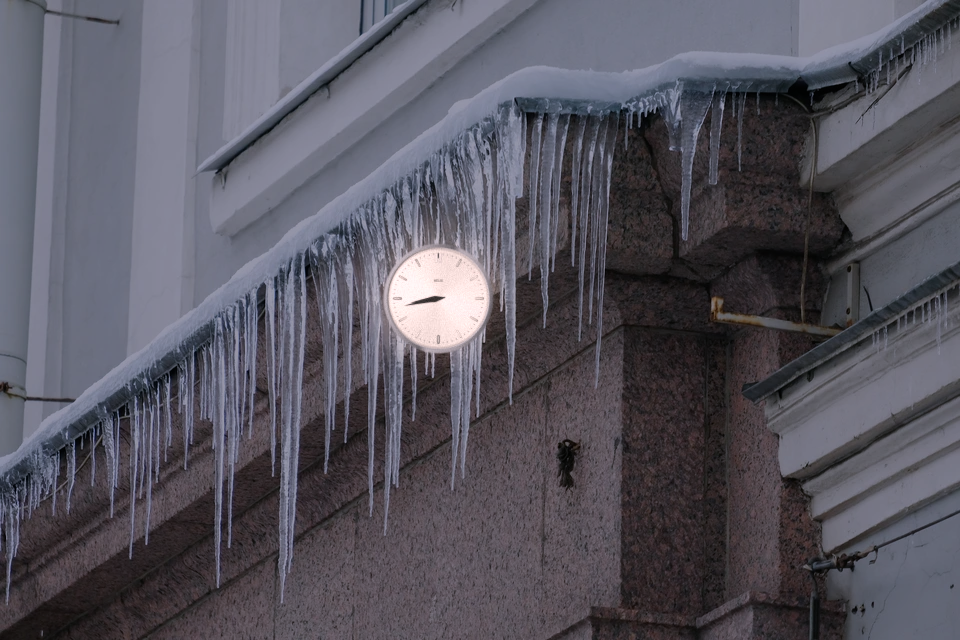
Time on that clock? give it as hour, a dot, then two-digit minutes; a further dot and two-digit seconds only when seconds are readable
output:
8.43
